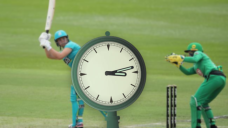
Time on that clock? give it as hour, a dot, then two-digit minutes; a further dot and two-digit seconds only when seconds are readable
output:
3.13
